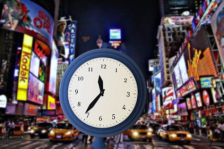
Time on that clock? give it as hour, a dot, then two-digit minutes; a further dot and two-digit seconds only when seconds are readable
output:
11.36
